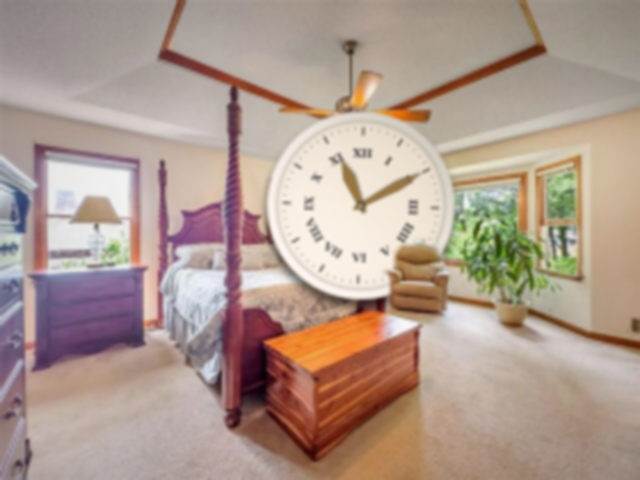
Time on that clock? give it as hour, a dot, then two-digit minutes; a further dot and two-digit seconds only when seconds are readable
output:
11.10
